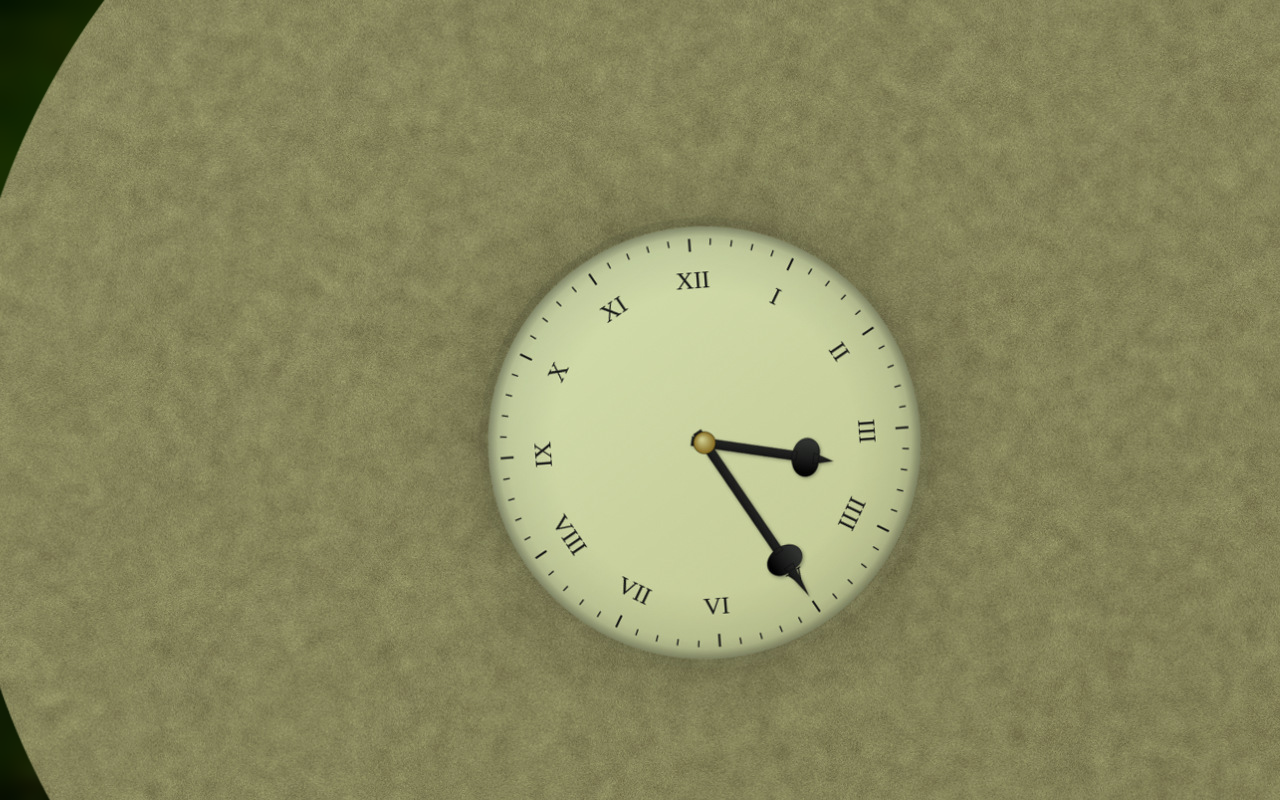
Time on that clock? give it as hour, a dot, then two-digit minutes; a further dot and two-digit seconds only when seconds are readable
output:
3.25
